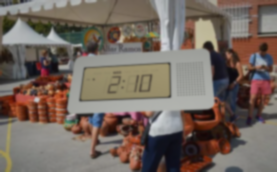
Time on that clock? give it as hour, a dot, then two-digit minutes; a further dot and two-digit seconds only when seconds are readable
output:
2.10
